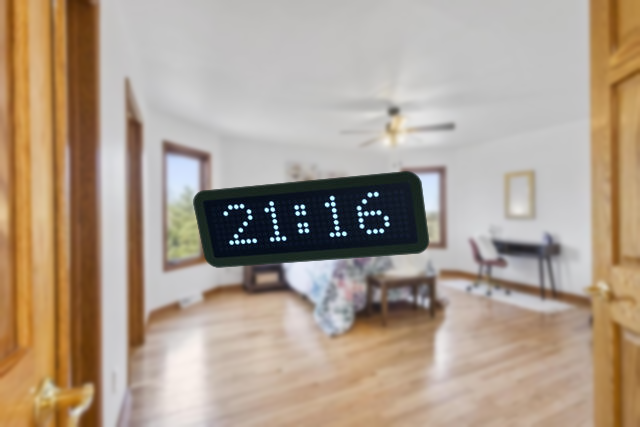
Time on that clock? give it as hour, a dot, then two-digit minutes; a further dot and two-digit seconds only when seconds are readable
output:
21.16
